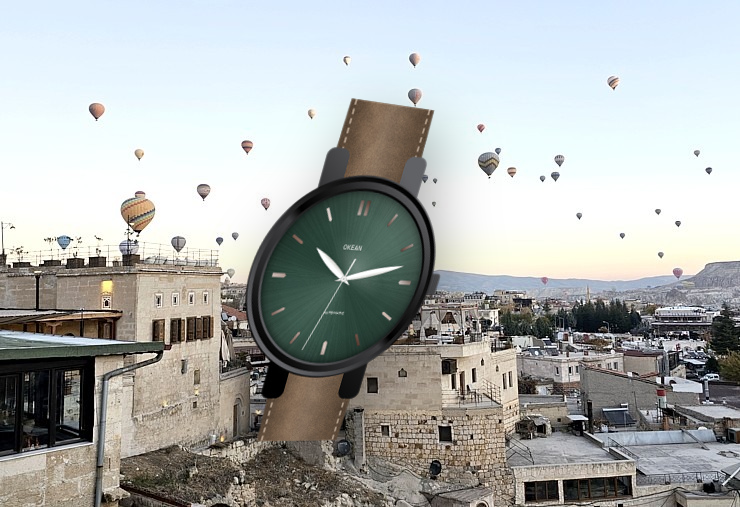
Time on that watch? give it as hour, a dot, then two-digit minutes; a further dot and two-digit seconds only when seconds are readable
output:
10.12.33
